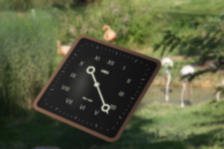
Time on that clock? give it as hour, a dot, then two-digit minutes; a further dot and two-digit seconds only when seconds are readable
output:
10.22
